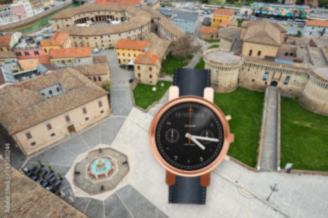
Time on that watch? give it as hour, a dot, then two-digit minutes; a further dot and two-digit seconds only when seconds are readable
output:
4.16
